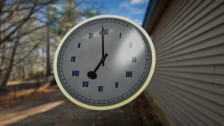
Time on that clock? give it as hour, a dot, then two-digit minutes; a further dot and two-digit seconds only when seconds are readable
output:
6.59
